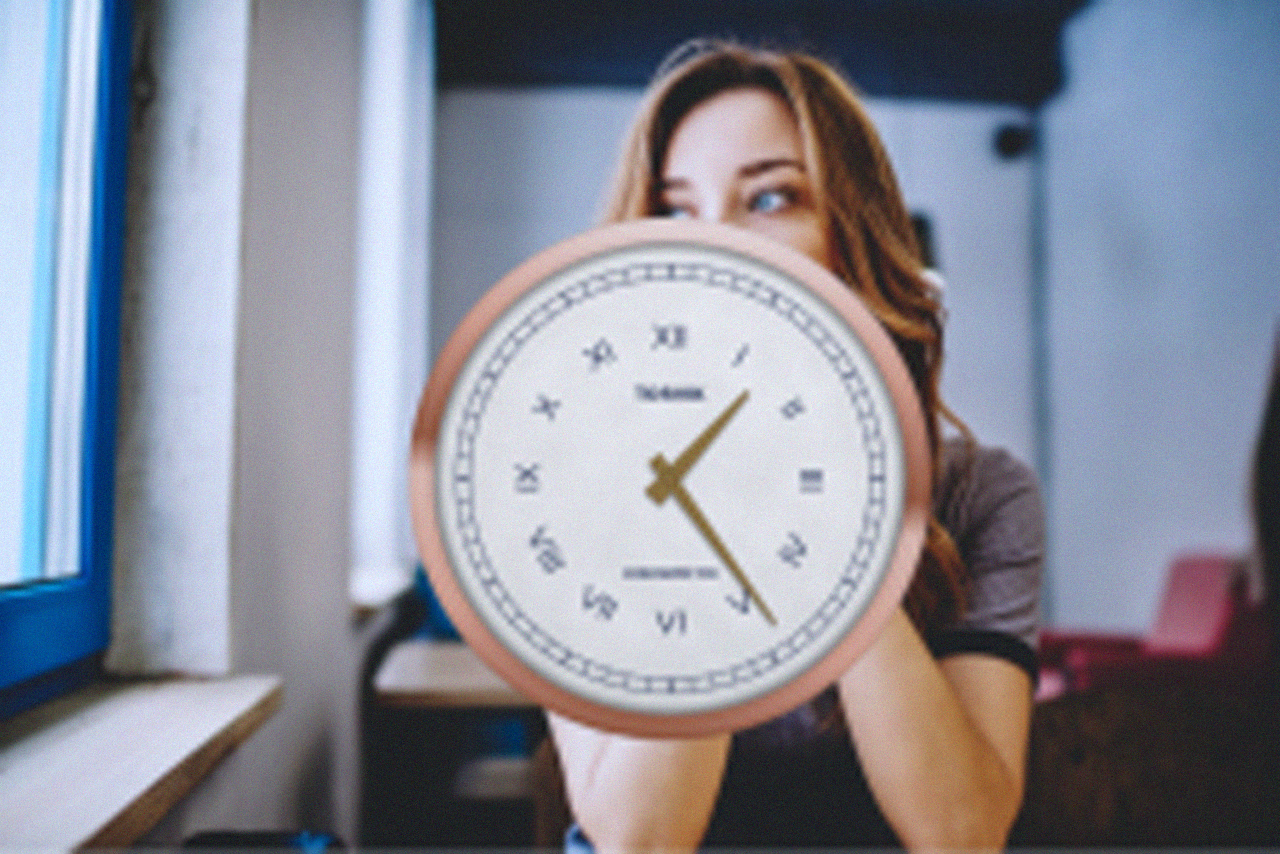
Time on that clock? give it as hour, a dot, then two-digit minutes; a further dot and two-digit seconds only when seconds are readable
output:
1.24
